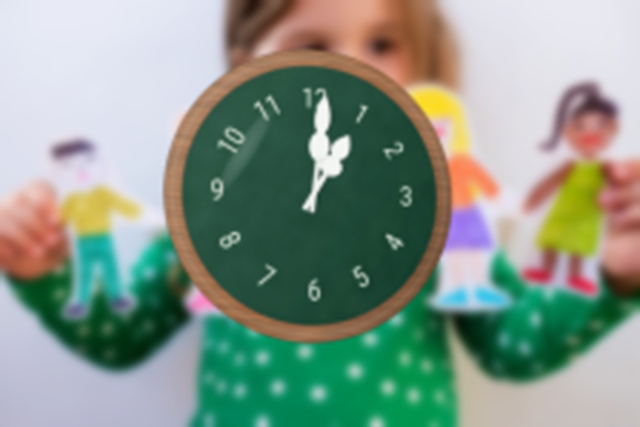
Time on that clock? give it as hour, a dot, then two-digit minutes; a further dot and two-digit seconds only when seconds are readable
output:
1.01
